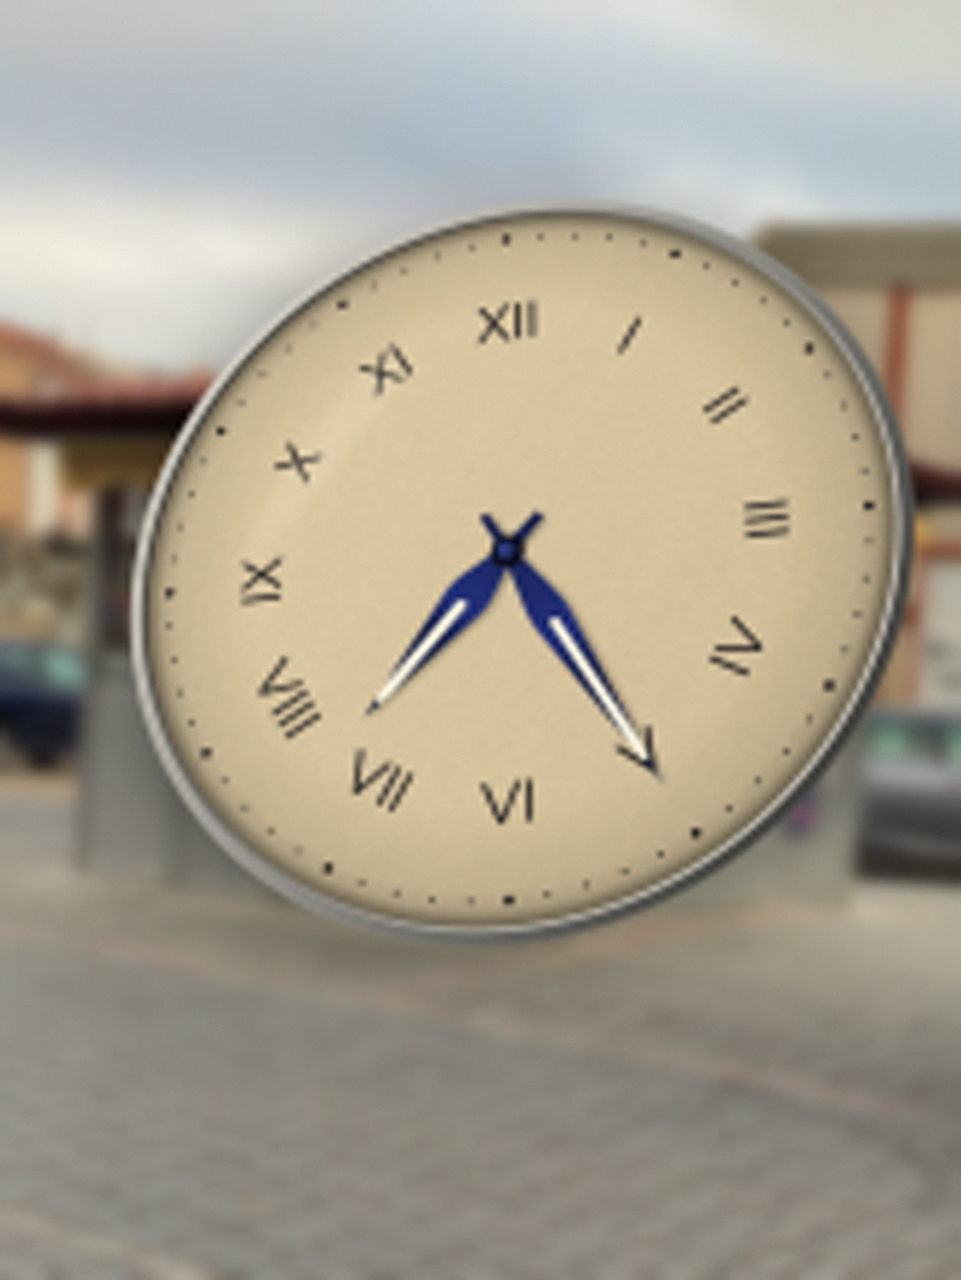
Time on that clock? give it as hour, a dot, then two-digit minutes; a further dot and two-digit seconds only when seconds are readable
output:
7.25
